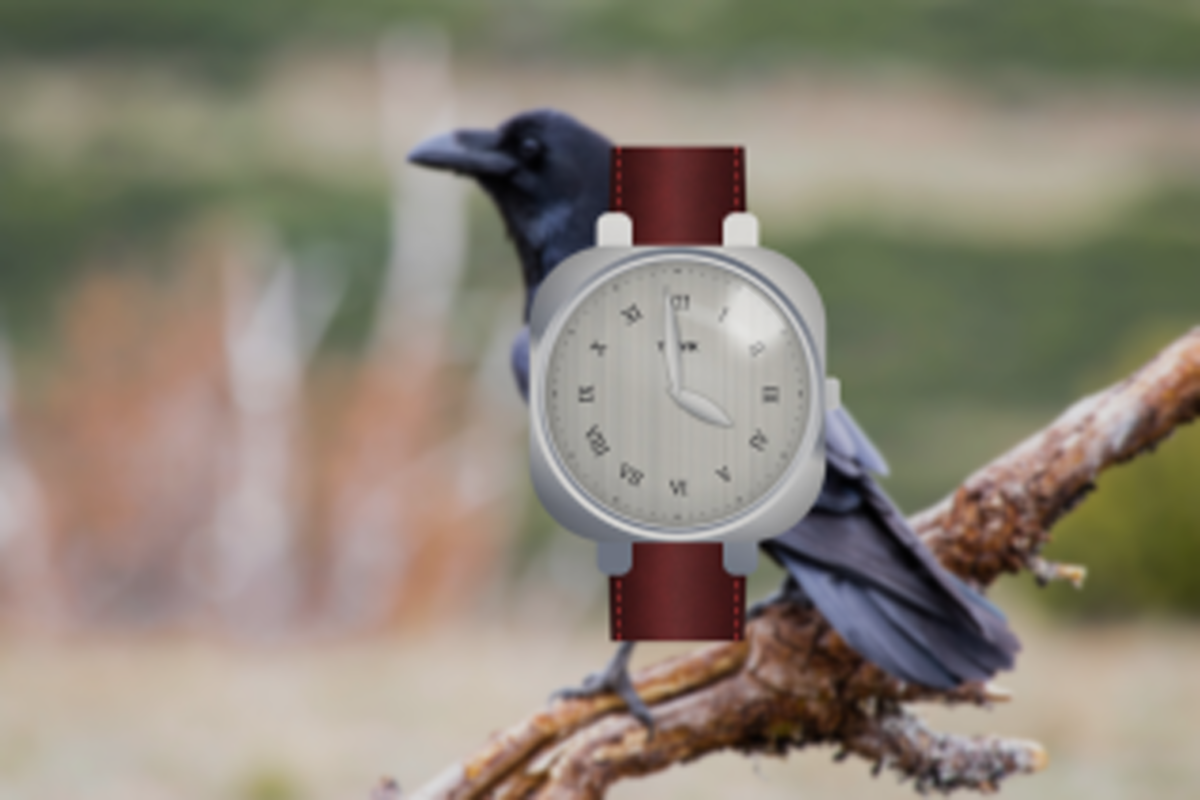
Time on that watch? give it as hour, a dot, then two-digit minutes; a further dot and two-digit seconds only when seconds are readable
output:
3.59
